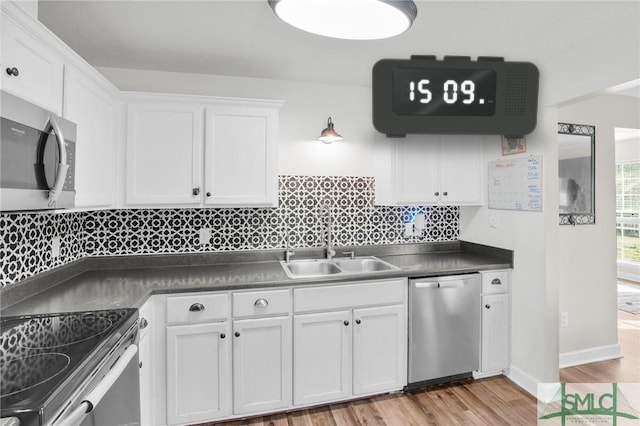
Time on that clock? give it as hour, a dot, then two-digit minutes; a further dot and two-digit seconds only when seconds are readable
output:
15.09
